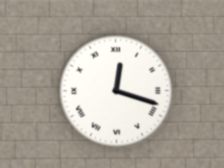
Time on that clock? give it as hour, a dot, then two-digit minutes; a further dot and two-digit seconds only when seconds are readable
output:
12.18
